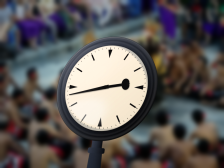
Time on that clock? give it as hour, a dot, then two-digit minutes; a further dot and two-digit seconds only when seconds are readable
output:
2.43
